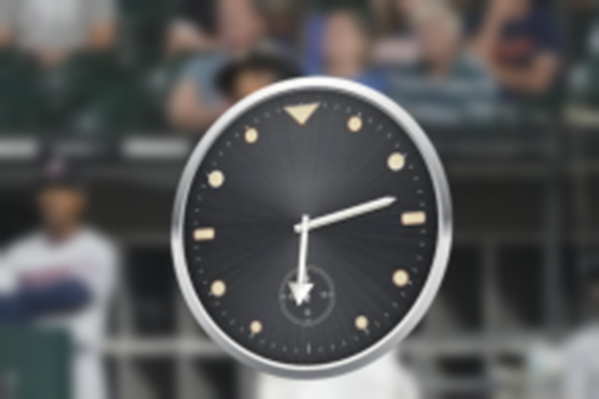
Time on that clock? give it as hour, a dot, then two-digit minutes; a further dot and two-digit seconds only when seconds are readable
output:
6.13
